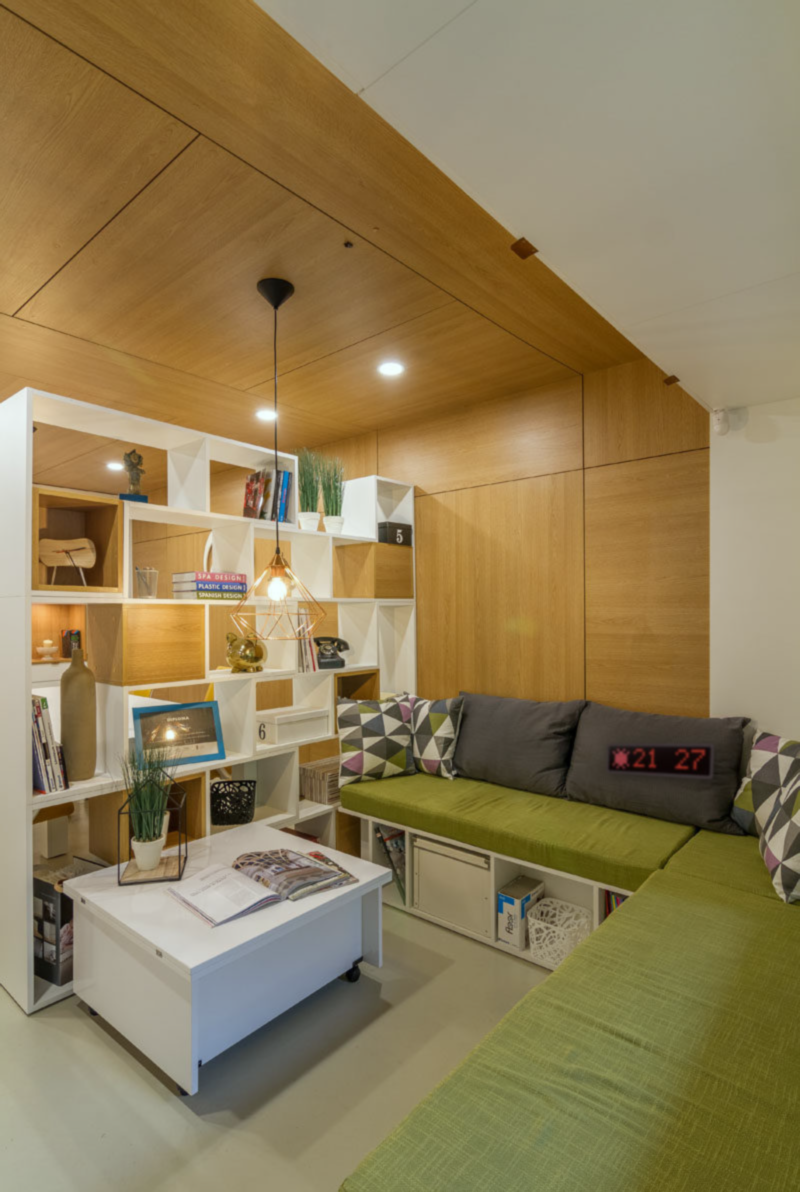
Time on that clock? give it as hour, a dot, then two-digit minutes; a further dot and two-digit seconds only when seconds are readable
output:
21.27
